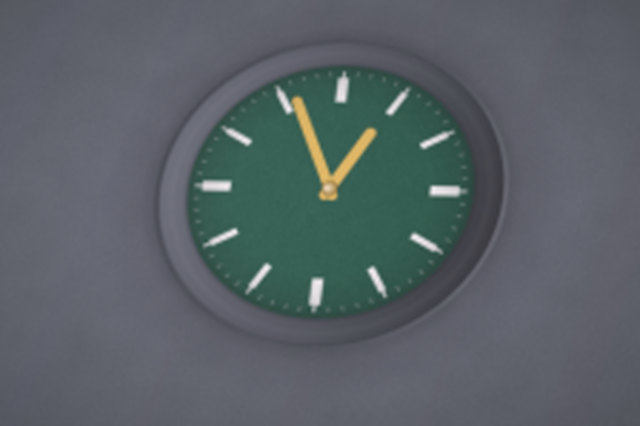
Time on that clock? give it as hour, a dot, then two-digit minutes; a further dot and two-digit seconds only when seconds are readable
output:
12.56
